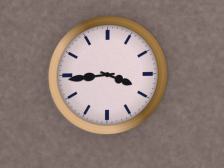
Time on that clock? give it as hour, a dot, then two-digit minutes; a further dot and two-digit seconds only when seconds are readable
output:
3.44
